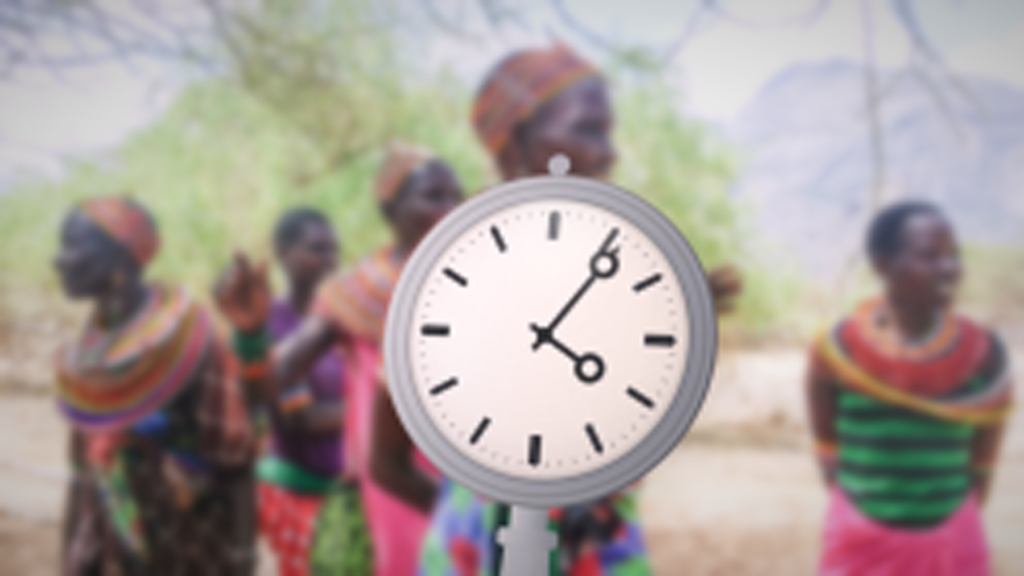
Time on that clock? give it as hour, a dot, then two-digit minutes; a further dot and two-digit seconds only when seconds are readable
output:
4.06
